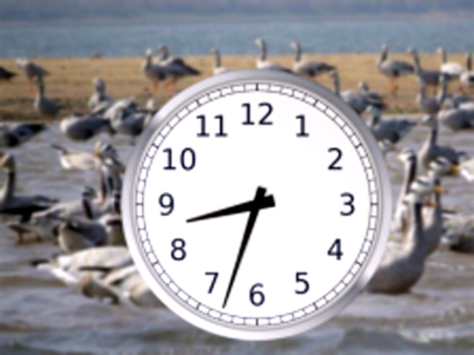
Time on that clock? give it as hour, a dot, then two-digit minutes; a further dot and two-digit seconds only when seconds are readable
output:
8.33
